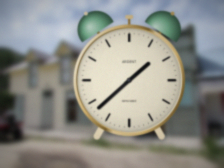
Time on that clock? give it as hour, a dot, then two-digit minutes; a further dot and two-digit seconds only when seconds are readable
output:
1.38
